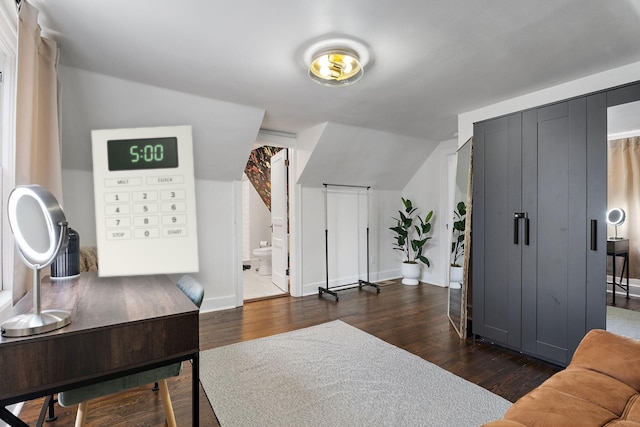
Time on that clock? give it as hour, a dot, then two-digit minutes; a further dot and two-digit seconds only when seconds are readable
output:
5.00
